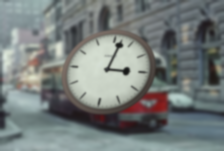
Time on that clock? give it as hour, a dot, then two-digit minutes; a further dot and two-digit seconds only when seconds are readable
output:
3.02
